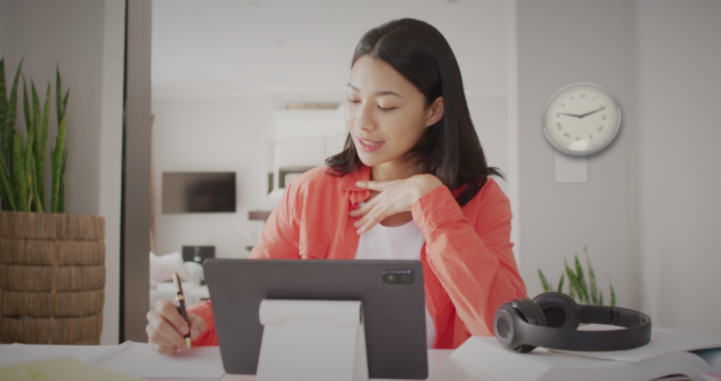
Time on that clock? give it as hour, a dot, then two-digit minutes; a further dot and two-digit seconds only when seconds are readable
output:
9.11
